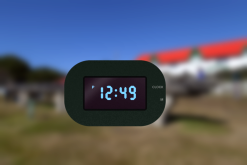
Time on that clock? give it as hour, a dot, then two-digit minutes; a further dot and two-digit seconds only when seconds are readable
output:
12.49
